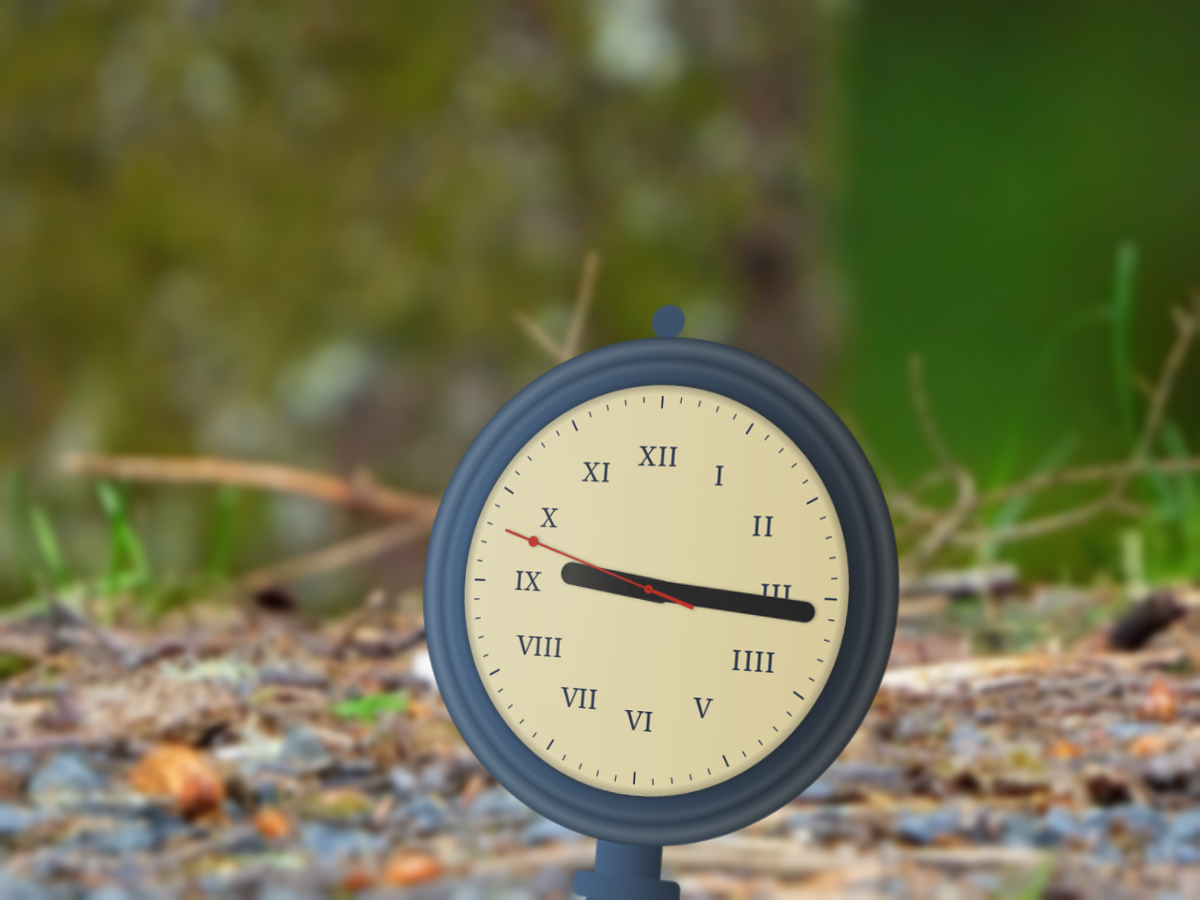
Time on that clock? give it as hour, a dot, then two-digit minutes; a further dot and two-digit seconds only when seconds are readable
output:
9.15.48
